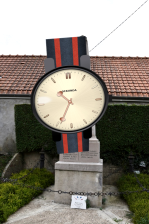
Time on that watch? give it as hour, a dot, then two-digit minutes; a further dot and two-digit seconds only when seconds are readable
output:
10.34
